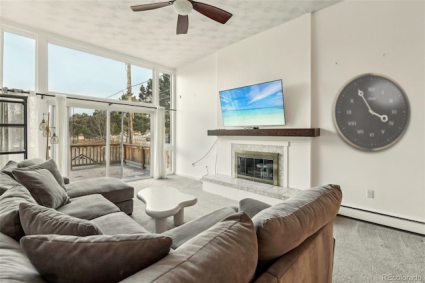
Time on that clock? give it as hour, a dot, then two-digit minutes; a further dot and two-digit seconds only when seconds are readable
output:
3.55
